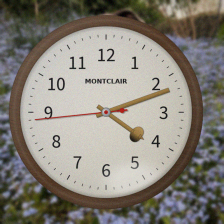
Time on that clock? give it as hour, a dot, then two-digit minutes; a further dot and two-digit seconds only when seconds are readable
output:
4.11.44
